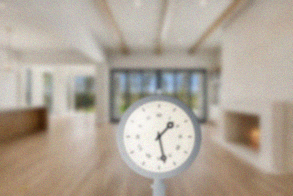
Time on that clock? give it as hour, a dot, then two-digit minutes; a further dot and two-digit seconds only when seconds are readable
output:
1.28
